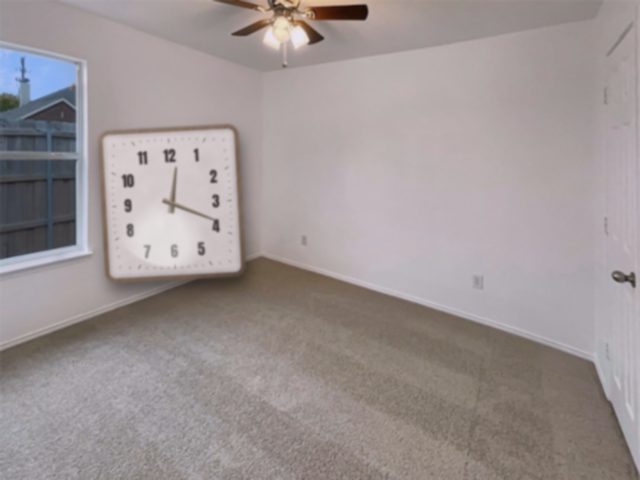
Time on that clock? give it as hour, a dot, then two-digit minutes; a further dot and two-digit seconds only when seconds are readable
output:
12.19
